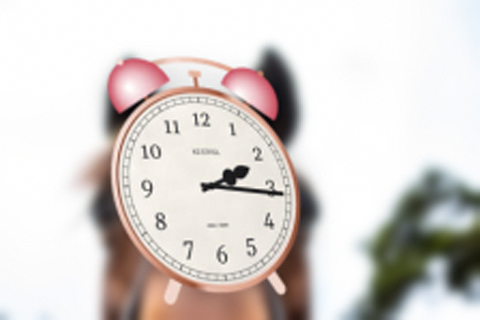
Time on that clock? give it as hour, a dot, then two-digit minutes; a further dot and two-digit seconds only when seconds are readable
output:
2.16
